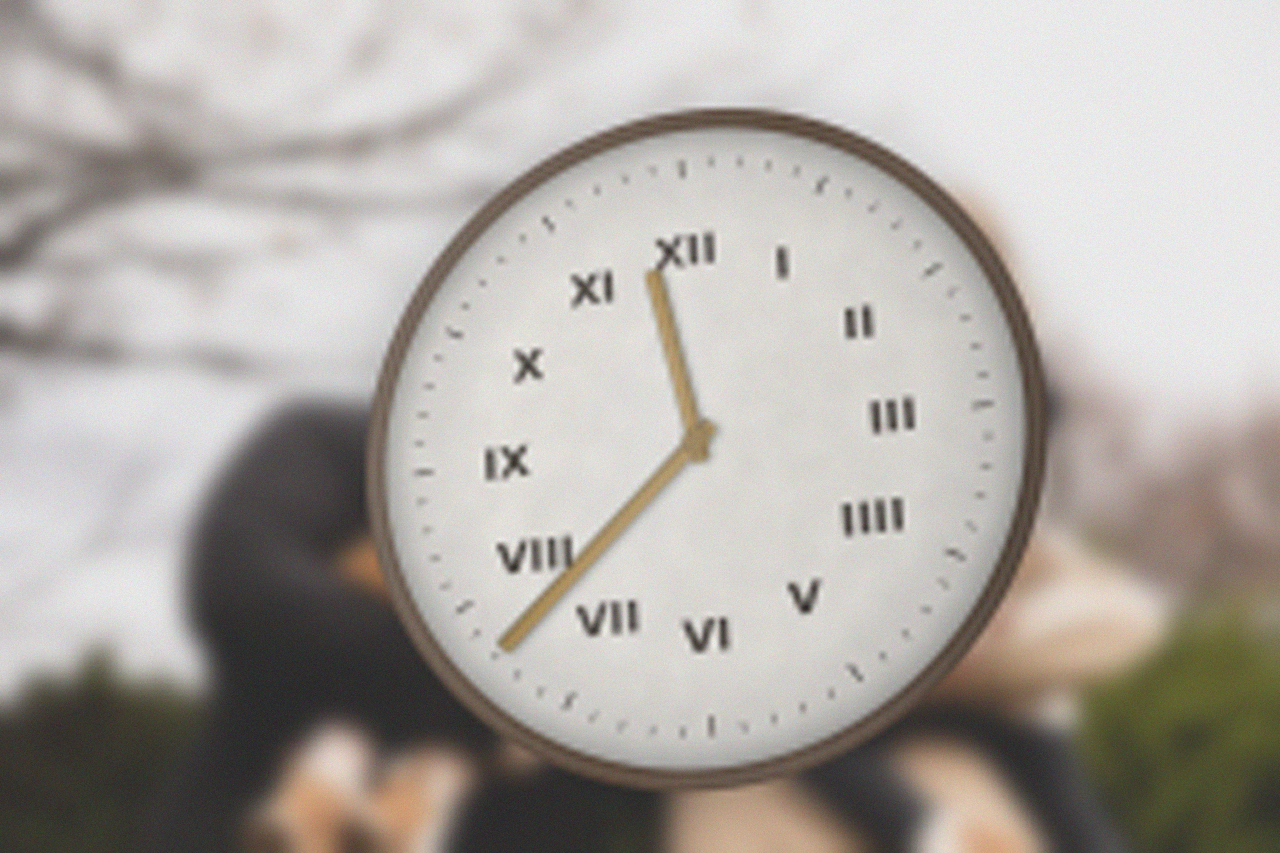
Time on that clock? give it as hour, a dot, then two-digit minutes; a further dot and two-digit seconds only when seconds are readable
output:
11.38
